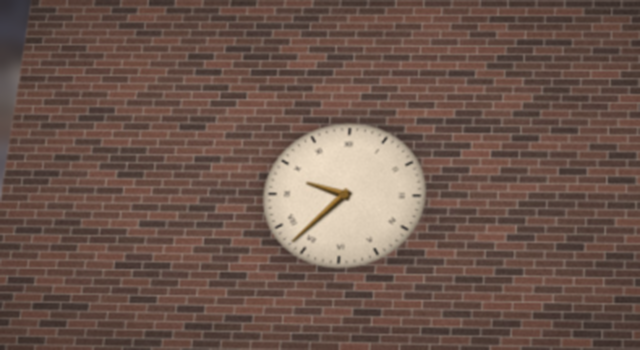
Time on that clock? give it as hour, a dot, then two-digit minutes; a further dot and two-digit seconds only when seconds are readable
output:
9.37
